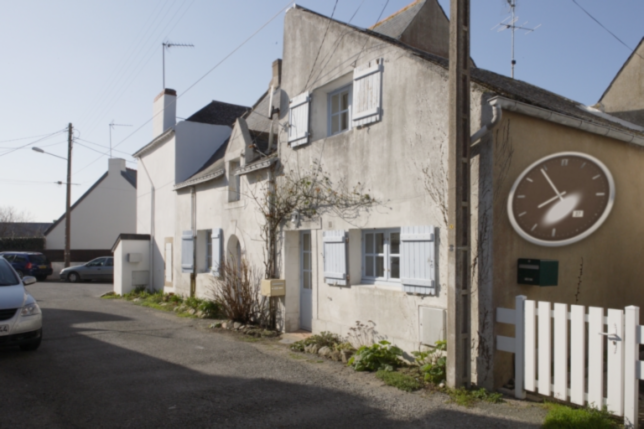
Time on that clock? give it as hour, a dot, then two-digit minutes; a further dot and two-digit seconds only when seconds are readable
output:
7.54
